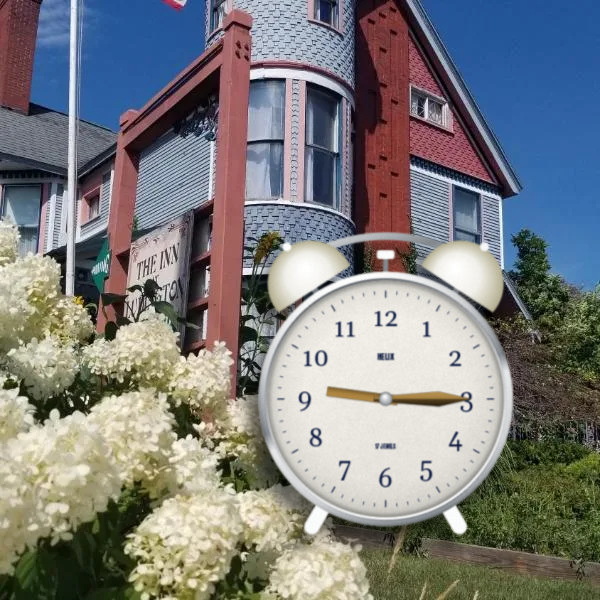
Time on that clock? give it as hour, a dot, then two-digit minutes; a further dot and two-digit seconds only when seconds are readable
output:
9.15
